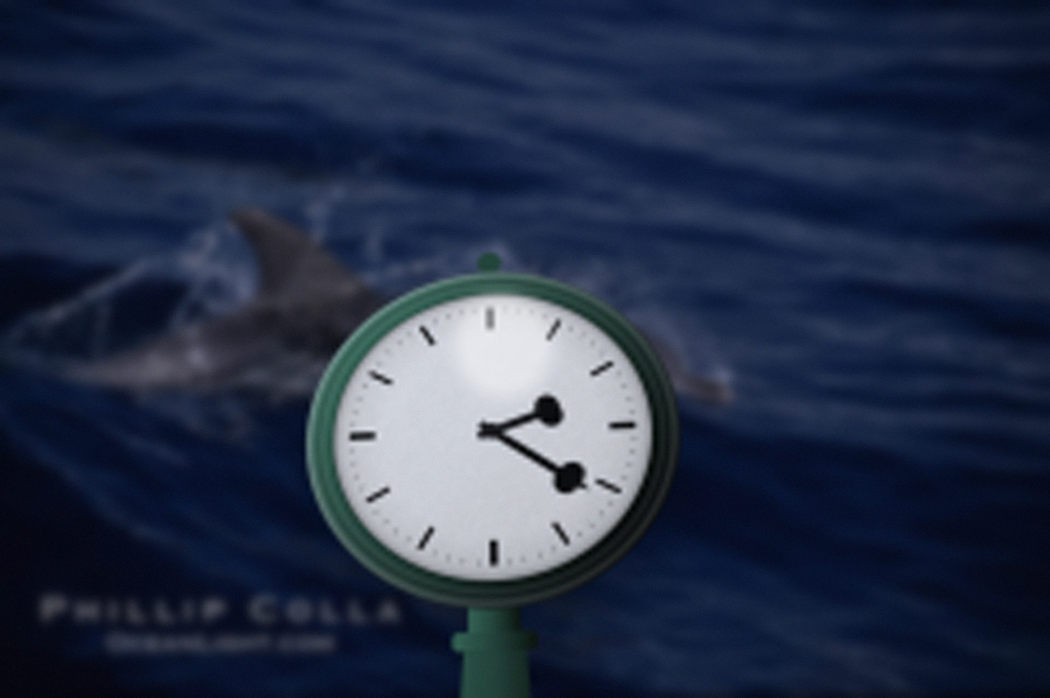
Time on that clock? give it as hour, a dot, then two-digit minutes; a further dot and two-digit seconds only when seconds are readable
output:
2.21
